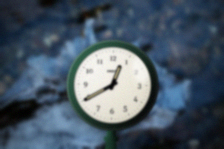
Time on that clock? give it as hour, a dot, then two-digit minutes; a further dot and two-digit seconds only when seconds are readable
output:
12.40
